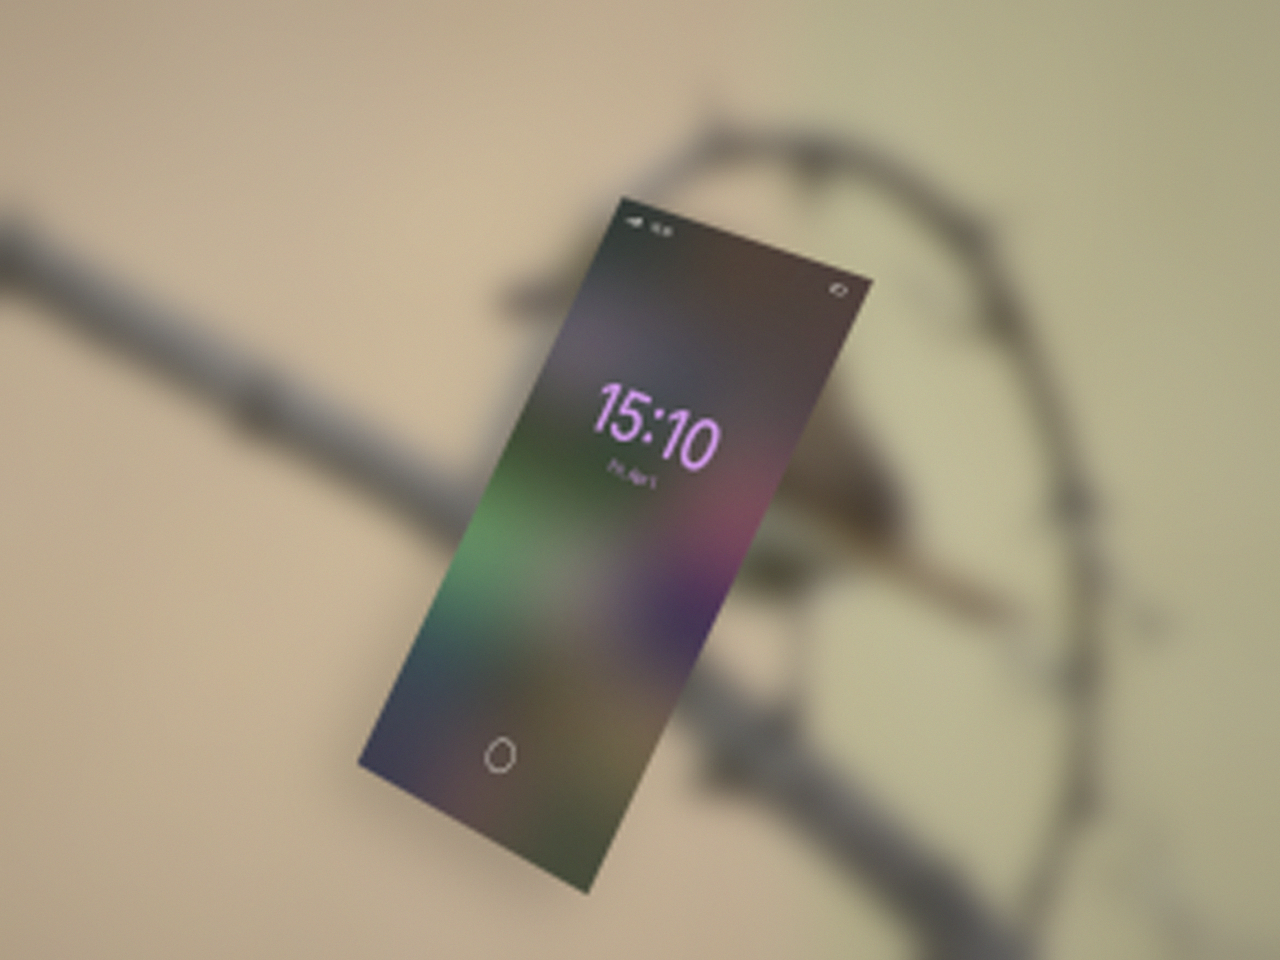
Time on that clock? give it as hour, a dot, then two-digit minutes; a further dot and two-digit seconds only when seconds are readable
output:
15.10
